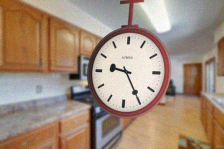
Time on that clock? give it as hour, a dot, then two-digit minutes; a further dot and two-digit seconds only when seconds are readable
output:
9.25
